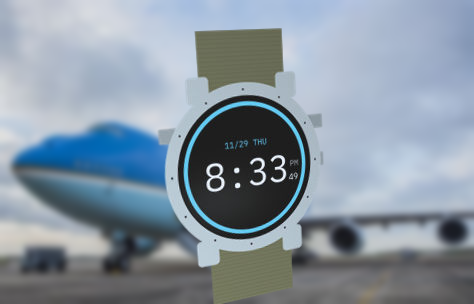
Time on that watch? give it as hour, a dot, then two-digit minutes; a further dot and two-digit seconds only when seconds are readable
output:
8.33.49
